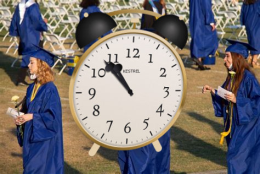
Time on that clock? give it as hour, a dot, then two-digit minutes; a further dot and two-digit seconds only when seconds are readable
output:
10.53
